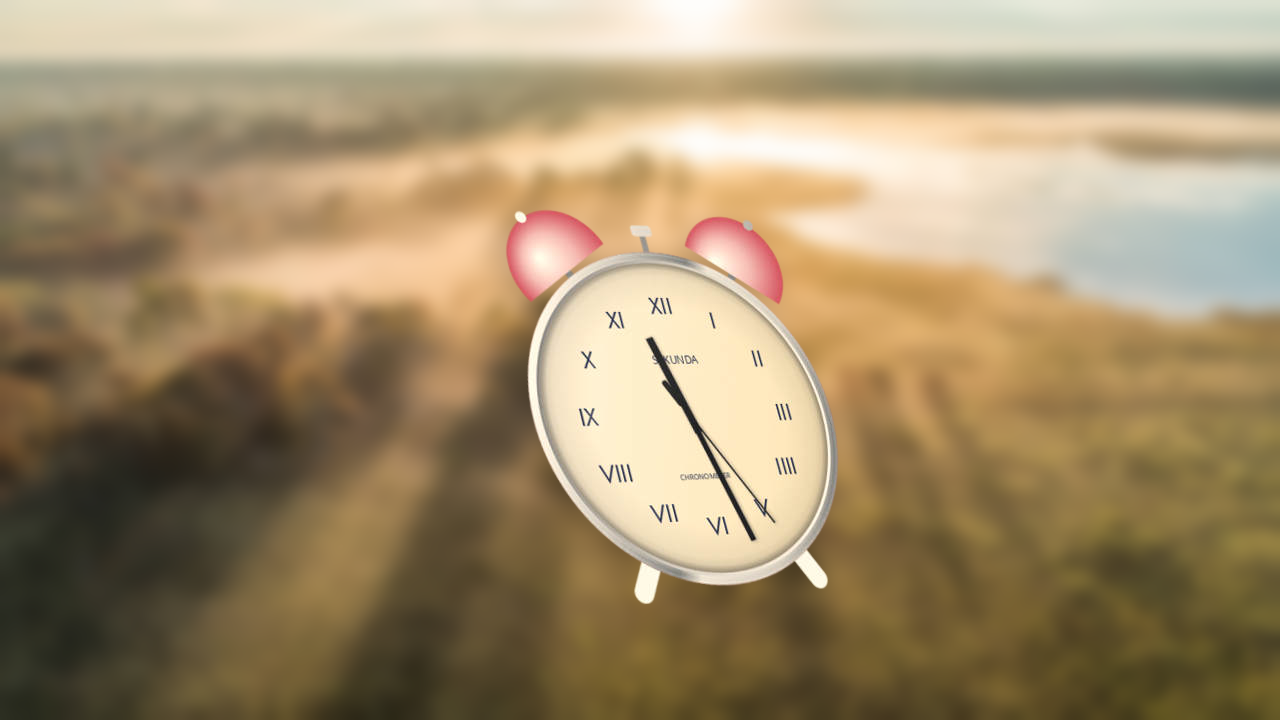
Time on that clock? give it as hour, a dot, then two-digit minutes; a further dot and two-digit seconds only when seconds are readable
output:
11.27.25
